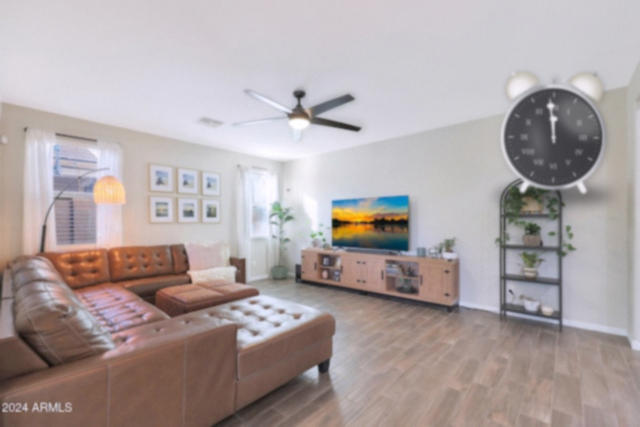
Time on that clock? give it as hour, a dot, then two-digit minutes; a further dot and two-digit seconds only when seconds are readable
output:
11.59
